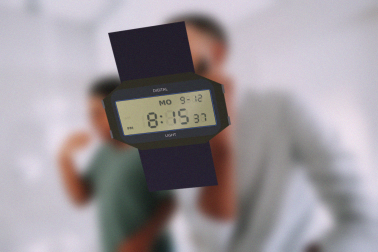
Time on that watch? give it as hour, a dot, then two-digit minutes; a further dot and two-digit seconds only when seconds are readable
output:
8.15.37
